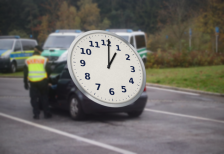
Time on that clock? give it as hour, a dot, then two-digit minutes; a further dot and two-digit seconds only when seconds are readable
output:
1.01
